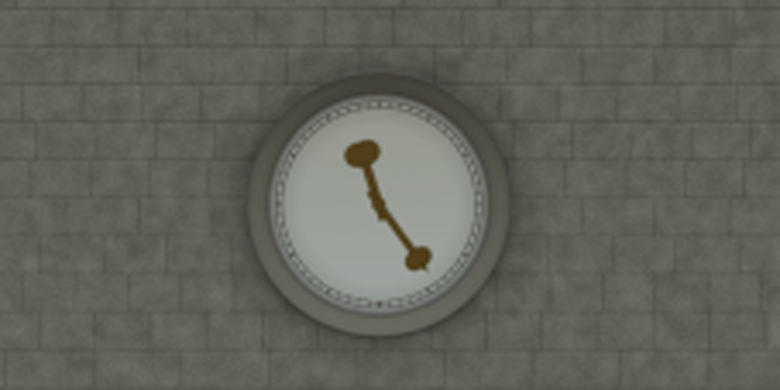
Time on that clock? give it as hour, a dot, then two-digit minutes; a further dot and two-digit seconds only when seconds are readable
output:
11.24
